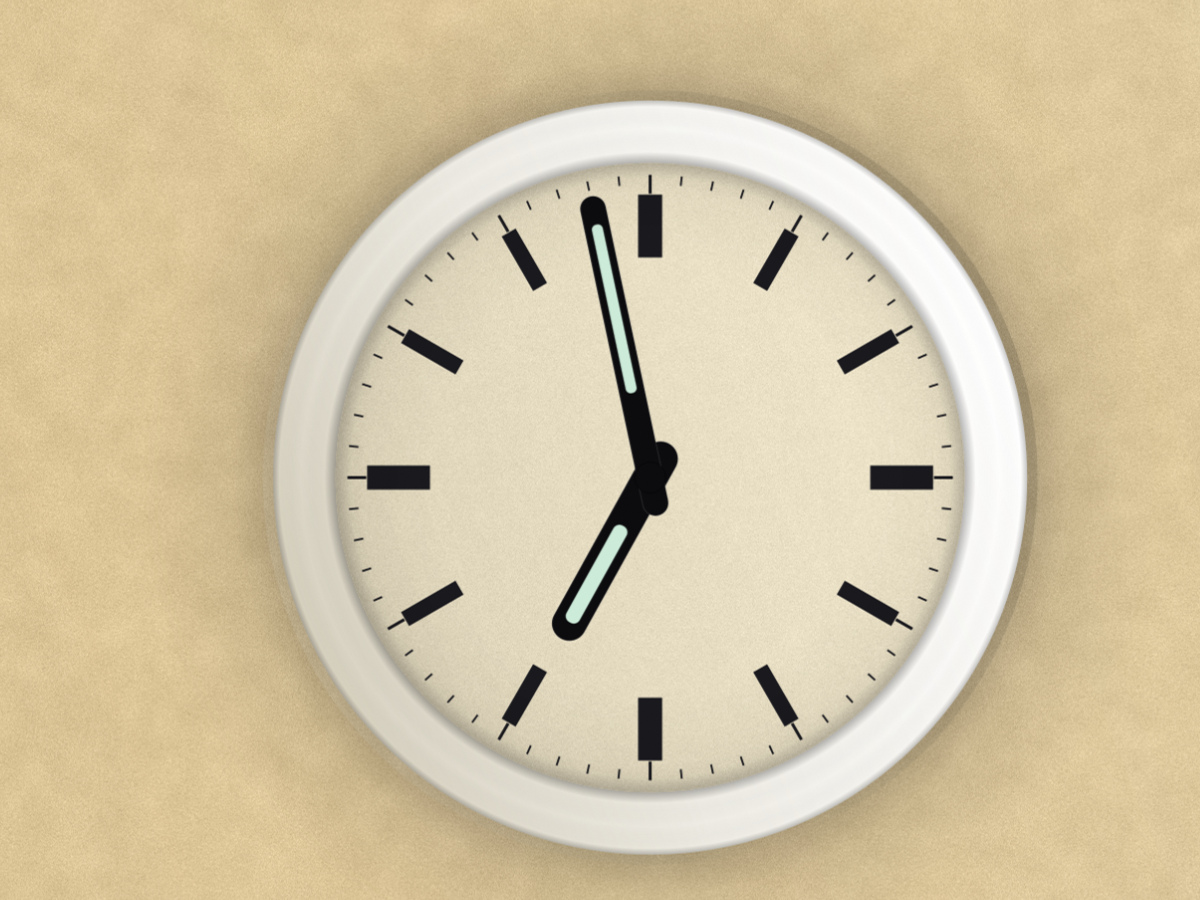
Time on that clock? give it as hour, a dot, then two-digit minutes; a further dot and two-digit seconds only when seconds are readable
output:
6.58
